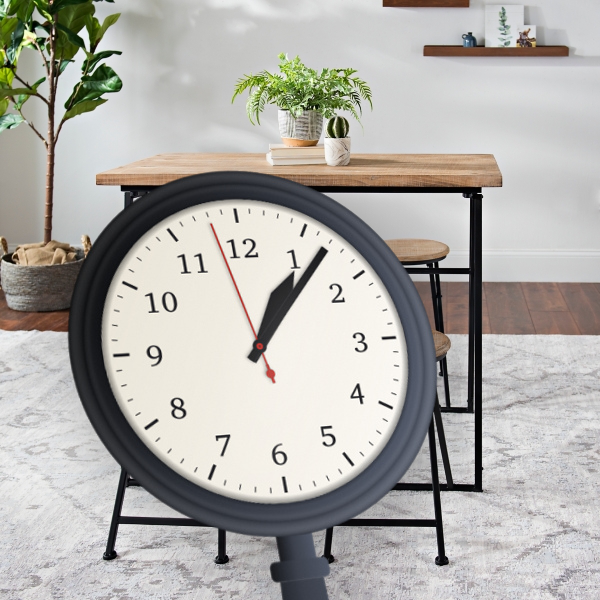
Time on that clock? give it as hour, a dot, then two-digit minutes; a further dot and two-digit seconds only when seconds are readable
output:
1.06.58
